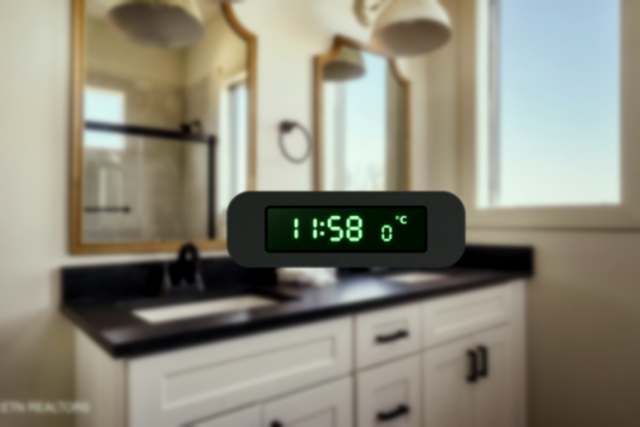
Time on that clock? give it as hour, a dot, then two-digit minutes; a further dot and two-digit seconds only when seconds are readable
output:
11.58
